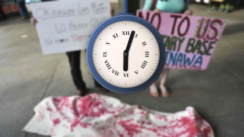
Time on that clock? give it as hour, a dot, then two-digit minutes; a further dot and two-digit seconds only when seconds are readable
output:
6.03
